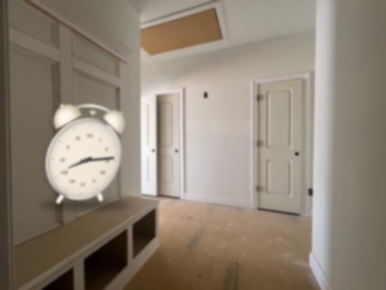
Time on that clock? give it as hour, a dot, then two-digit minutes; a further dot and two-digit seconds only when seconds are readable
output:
8.14
